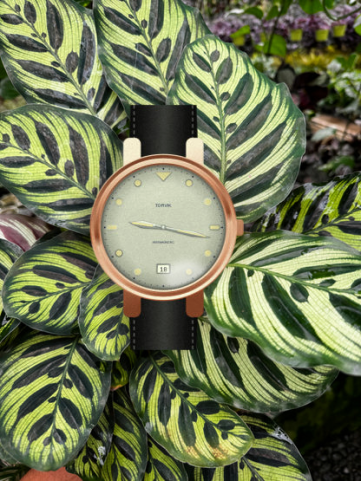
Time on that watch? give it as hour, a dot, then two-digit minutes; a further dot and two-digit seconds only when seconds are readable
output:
9.17
